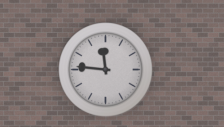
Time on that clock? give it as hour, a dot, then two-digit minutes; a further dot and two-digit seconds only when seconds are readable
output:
11.46
